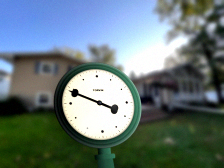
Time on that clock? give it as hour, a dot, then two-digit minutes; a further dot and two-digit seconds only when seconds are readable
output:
3.49
